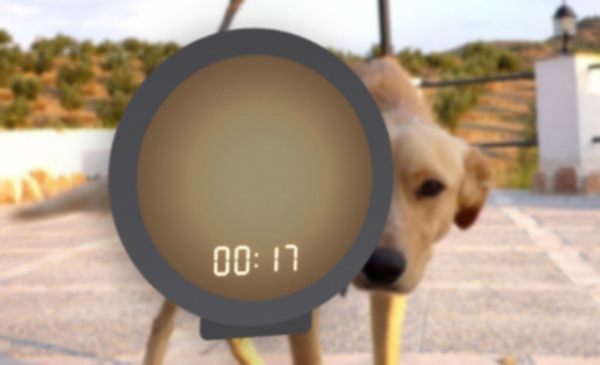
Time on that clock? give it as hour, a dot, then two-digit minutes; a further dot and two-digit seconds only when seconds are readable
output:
0.17
